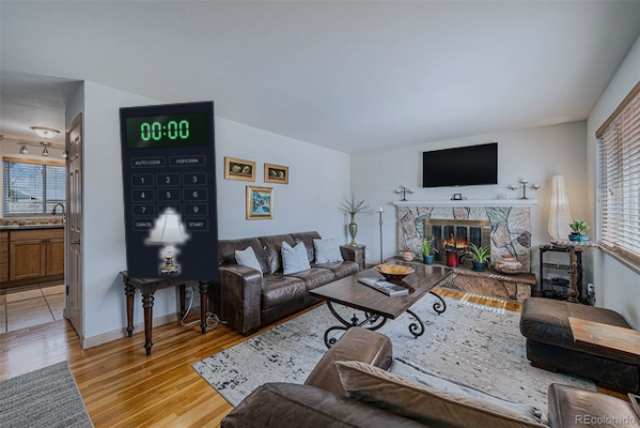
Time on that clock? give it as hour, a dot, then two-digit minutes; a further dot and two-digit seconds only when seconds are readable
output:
0.00
